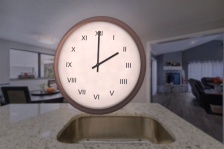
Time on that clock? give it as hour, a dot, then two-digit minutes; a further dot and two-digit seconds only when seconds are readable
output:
2.00
